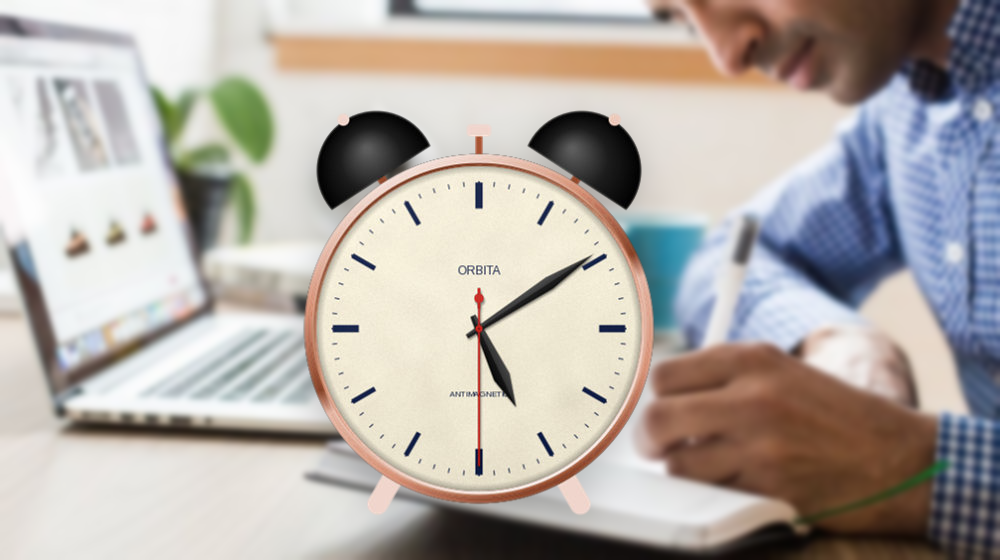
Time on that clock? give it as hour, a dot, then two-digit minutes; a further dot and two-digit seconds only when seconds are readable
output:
5.09.30
